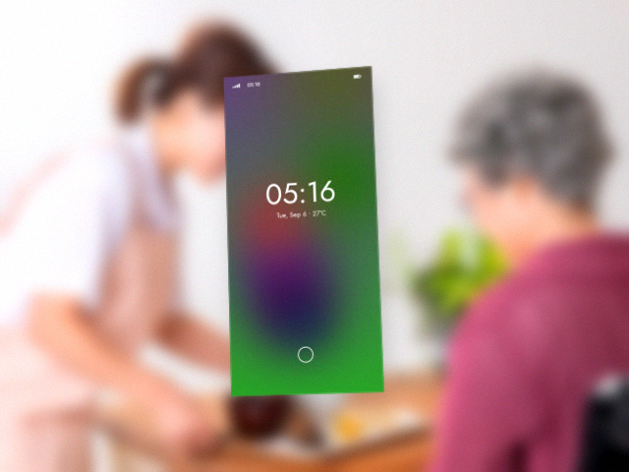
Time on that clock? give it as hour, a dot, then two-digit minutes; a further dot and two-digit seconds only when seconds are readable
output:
5.16
